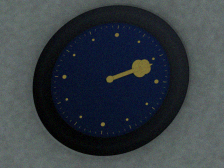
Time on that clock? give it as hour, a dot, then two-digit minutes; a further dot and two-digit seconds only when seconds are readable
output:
2.11
